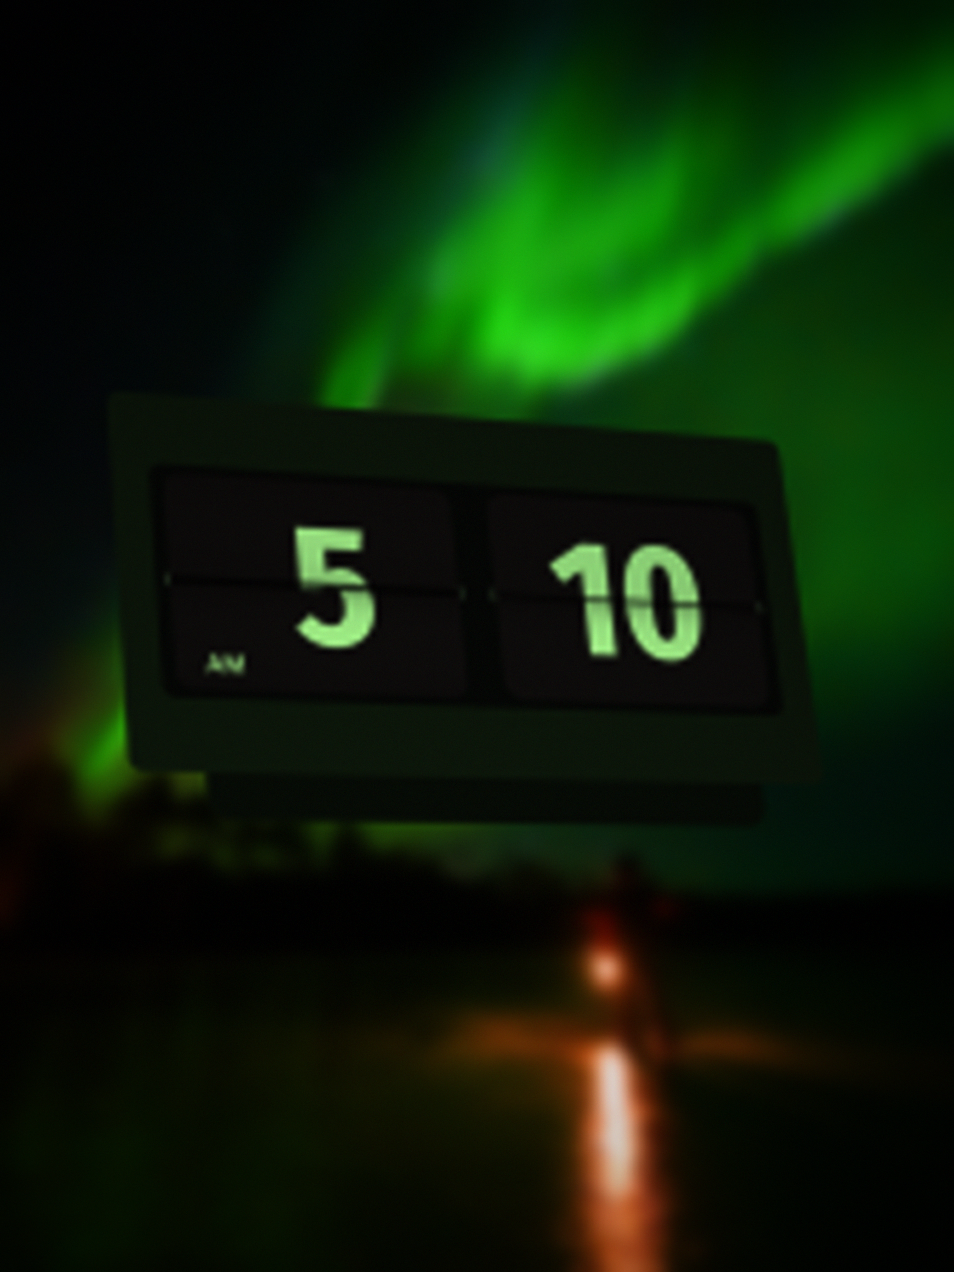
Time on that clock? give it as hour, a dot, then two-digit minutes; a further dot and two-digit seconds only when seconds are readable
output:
5.10
